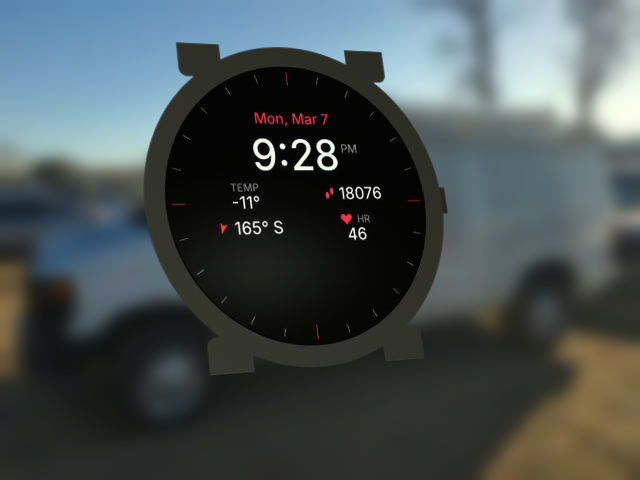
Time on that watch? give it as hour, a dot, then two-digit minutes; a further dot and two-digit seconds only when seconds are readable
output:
9.28
